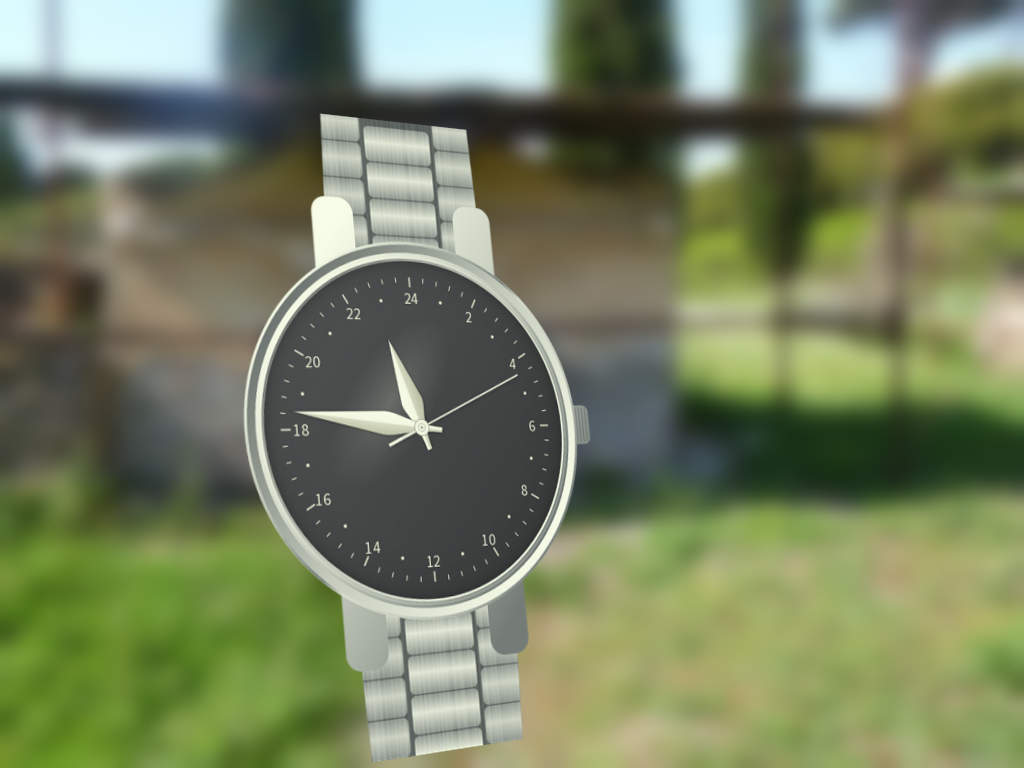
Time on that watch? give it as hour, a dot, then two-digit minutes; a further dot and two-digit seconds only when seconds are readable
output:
22.46.11
